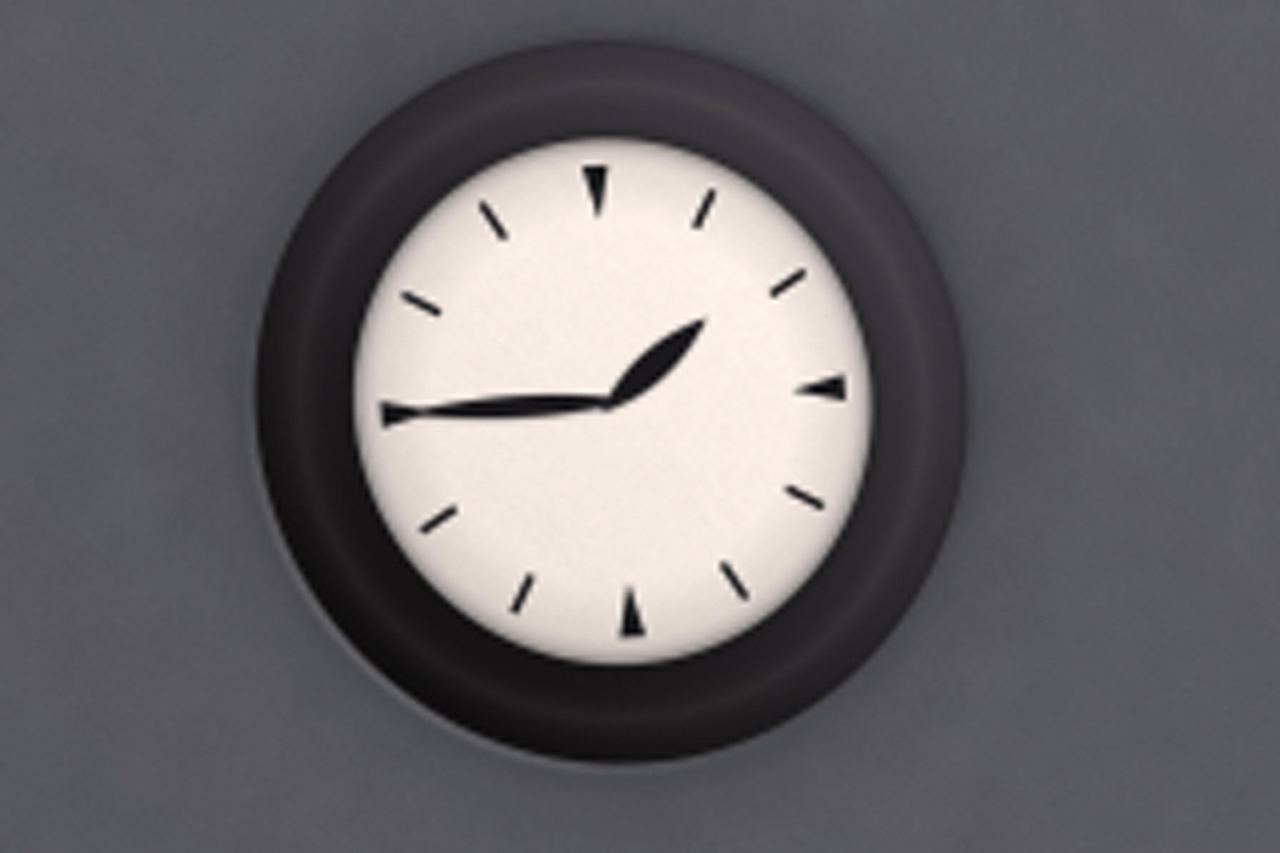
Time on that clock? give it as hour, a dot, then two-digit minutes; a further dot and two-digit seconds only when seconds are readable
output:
1.45
